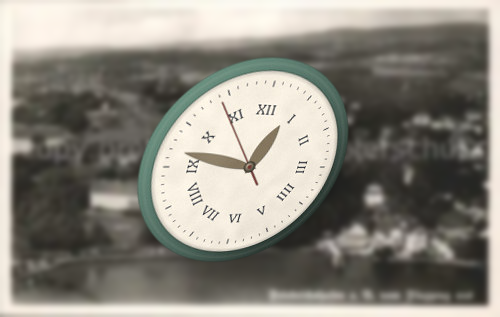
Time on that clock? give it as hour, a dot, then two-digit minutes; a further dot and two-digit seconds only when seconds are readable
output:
12.46.54
